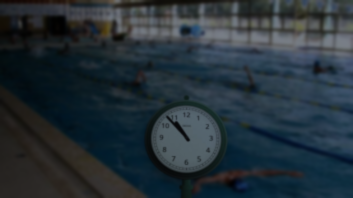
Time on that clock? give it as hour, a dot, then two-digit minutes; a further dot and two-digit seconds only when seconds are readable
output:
10.53
